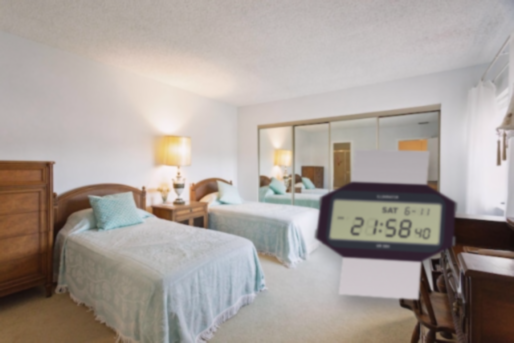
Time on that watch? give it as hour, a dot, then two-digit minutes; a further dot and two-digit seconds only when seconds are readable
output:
21.58
